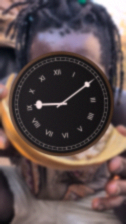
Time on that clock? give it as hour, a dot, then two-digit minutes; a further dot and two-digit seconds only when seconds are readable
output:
9.10
